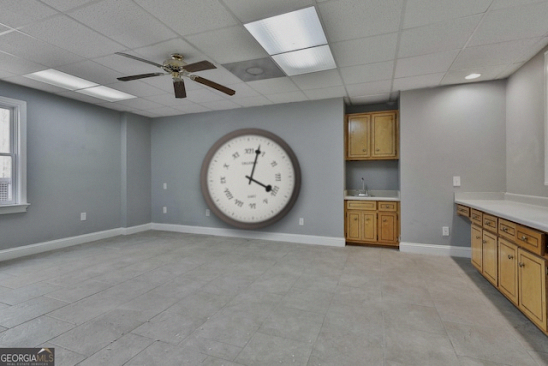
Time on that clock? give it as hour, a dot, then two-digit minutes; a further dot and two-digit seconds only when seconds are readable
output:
4.03
